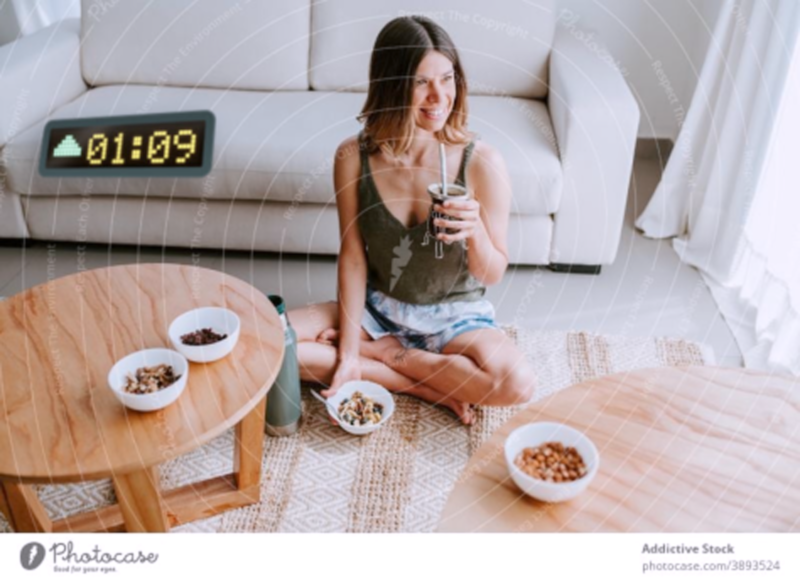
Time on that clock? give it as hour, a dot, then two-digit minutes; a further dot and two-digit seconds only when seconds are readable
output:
1.09
